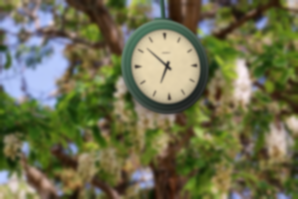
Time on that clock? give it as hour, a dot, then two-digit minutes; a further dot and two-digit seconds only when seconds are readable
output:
6.52
